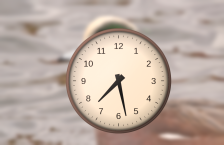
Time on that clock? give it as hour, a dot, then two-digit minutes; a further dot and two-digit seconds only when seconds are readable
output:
7.28
